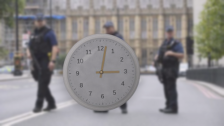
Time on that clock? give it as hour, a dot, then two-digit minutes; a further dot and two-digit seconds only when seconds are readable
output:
3.02
